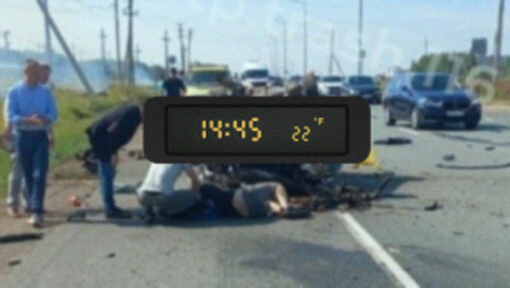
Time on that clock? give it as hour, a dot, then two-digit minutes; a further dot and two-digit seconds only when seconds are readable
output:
14.45
